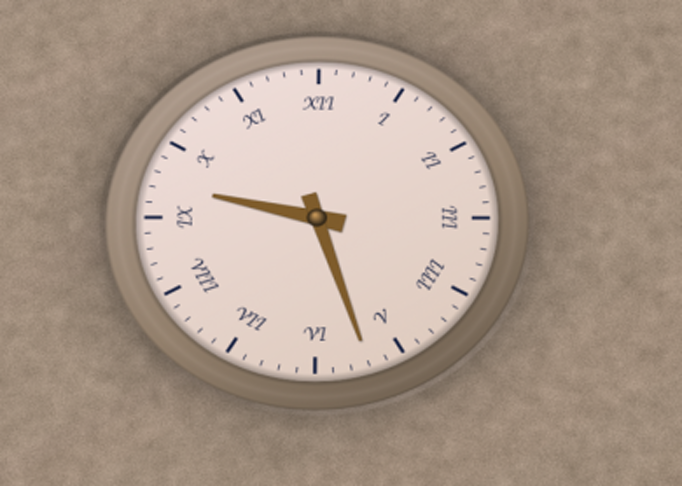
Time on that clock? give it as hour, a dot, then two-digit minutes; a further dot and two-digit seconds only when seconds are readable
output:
9.27
